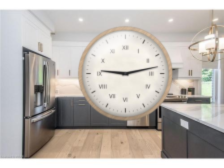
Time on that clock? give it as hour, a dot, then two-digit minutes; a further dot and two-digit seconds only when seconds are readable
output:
9.13
